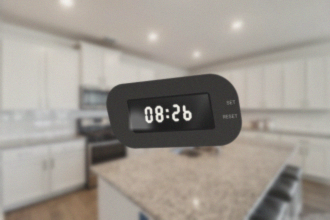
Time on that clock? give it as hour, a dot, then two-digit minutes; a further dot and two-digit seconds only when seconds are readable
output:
8.26
